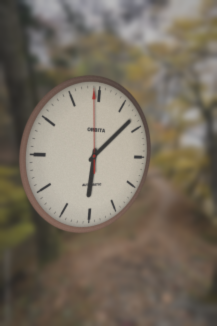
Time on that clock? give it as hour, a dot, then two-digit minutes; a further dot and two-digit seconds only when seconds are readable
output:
6.07.59
